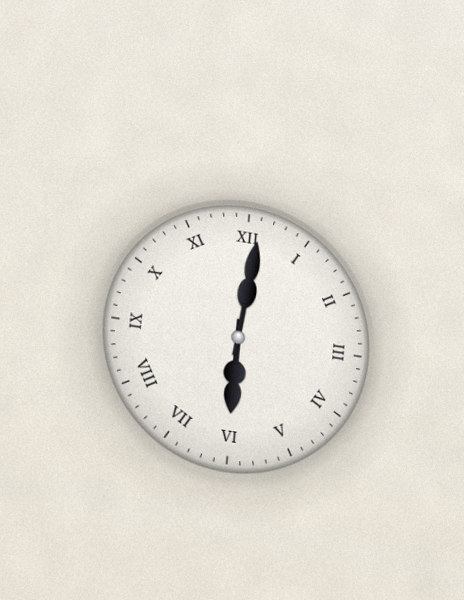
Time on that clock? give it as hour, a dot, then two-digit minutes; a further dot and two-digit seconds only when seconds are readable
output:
6.01
